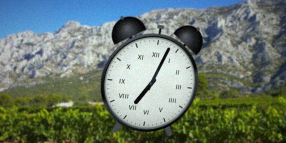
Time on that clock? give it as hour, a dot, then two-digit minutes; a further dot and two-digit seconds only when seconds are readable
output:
7.03
